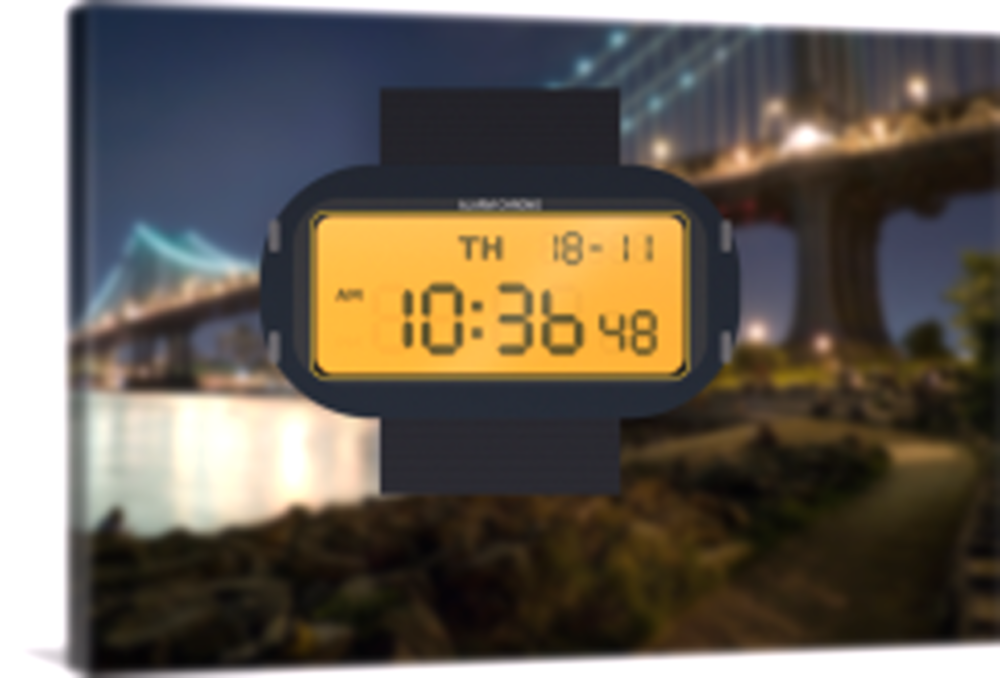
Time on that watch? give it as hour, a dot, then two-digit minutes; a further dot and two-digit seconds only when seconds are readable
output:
10.36.48
